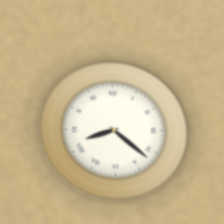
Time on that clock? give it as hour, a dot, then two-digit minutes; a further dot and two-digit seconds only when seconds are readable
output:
8.22
